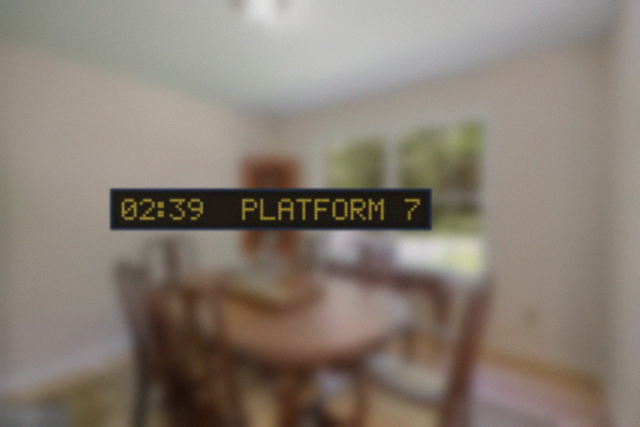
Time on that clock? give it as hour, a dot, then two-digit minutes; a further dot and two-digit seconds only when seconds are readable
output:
2.39
